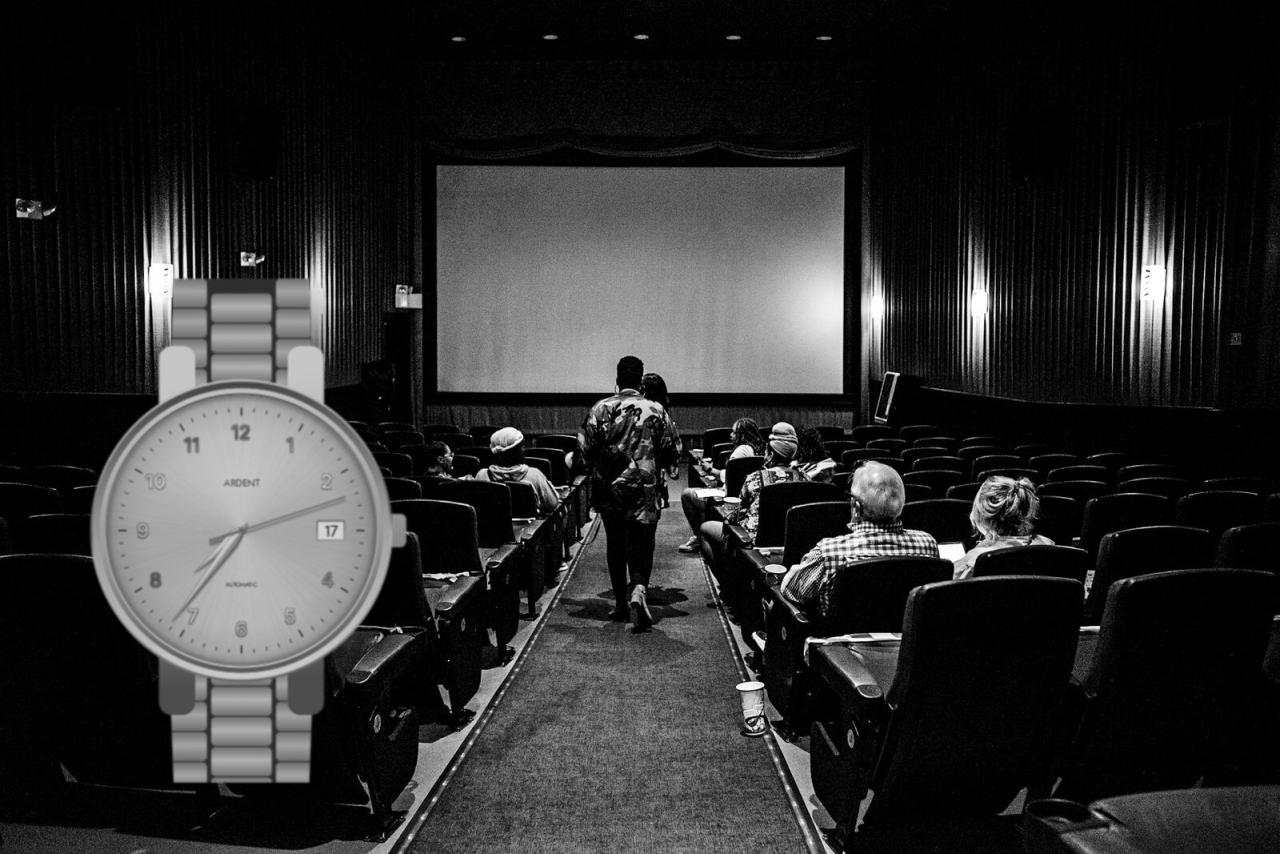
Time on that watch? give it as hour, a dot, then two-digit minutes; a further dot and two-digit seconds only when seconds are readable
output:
7.36.12
